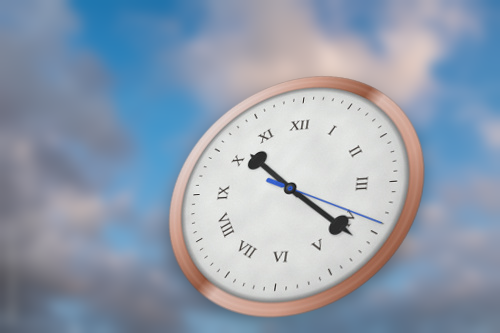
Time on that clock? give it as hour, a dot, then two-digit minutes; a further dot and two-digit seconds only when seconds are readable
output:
10.21.19
